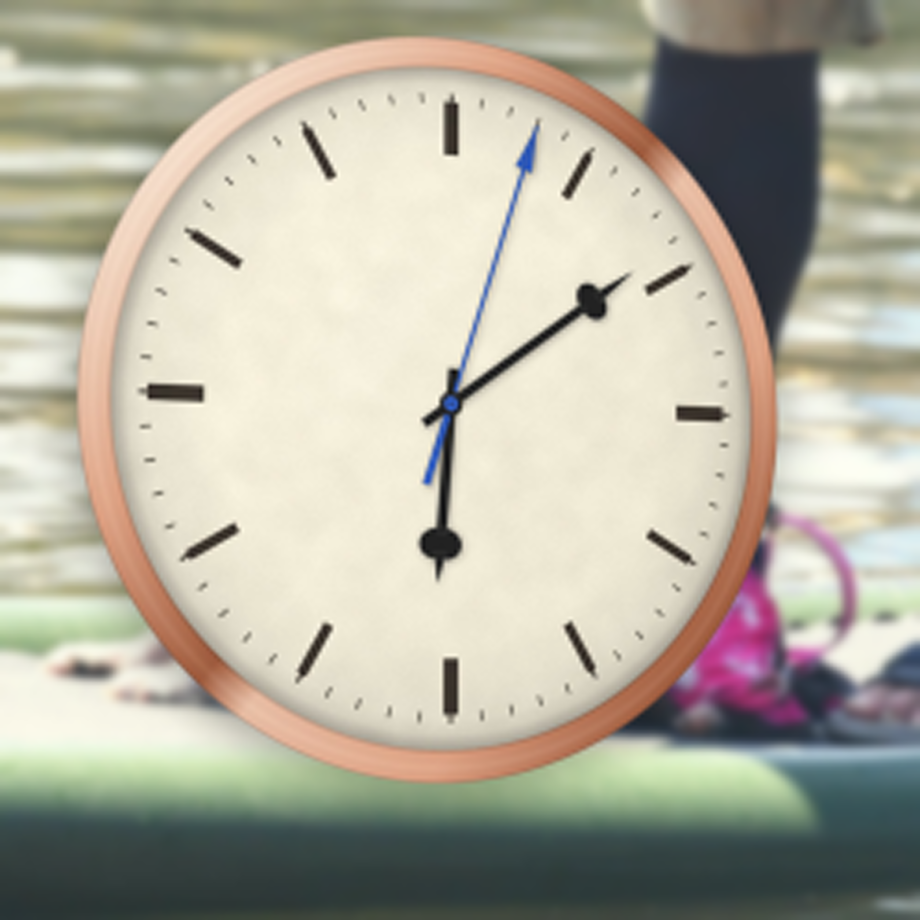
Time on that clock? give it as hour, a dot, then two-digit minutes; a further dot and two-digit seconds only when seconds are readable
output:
6.09.03
